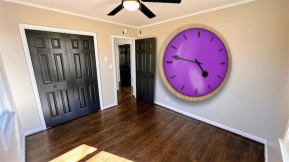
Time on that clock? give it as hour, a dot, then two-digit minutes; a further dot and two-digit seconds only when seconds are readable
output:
4.47
